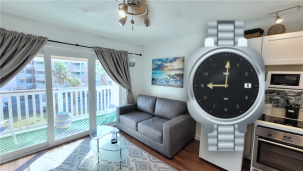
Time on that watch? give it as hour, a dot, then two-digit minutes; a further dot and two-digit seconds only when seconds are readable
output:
9.01
